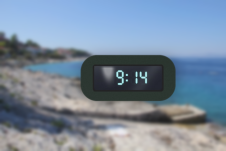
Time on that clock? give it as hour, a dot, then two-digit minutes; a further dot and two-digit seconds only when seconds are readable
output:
9.14
